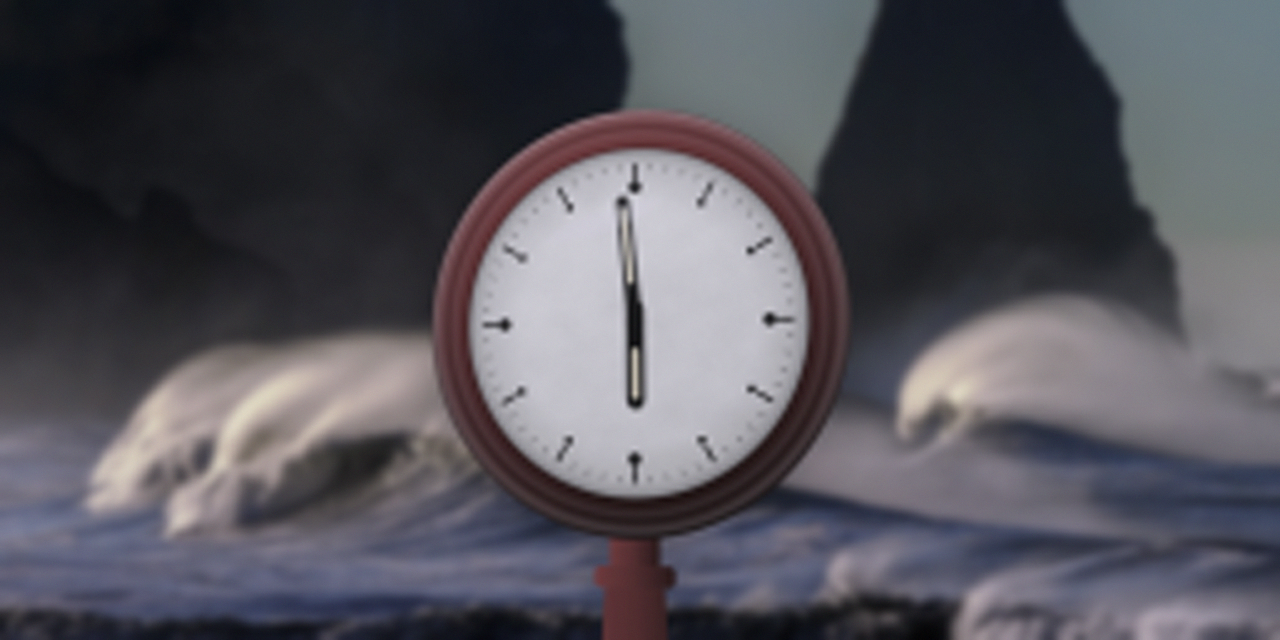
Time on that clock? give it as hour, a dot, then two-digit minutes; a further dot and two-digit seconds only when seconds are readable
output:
5.59
